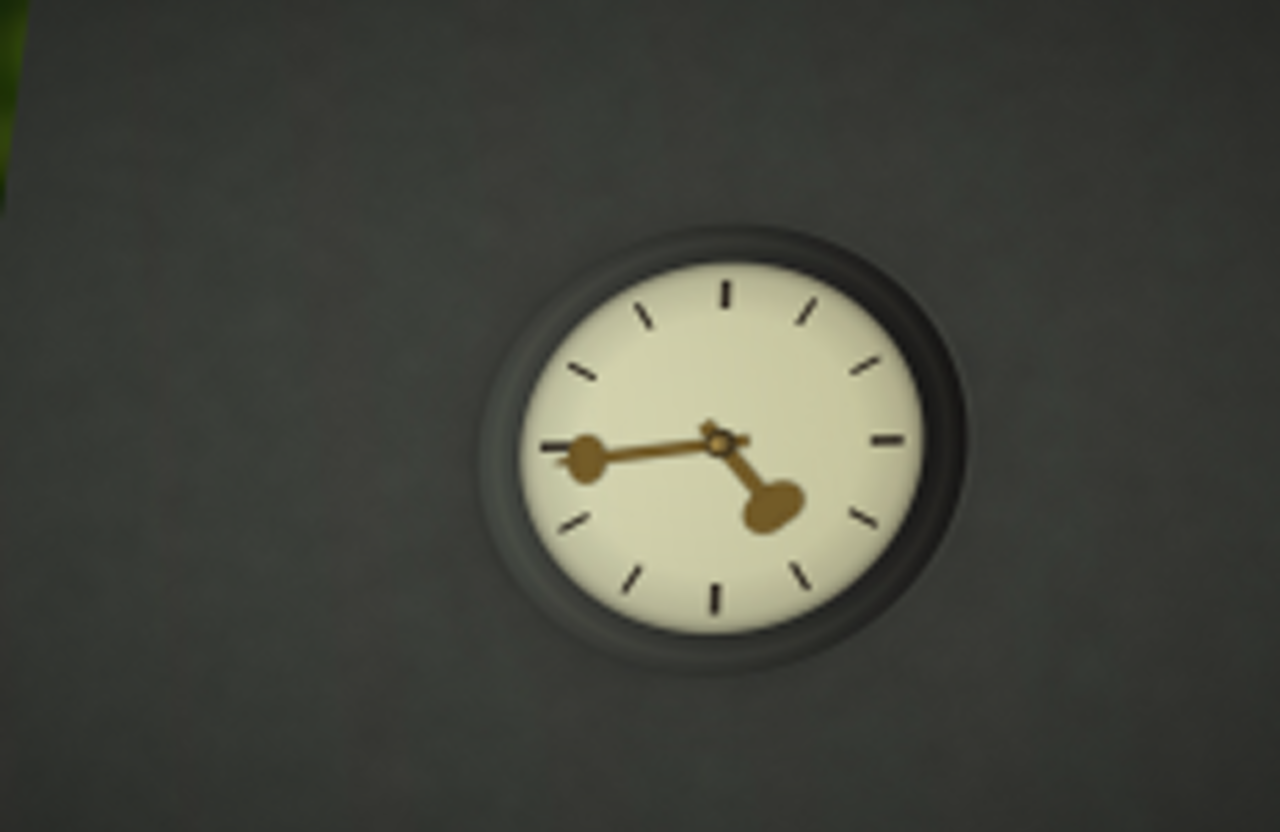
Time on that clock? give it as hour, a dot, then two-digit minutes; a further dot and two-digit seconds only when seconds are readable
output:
4.44
